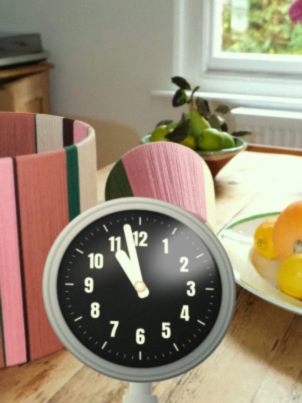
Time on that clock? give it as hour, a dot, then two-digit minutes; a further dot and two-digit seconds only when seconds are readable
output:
10.58
